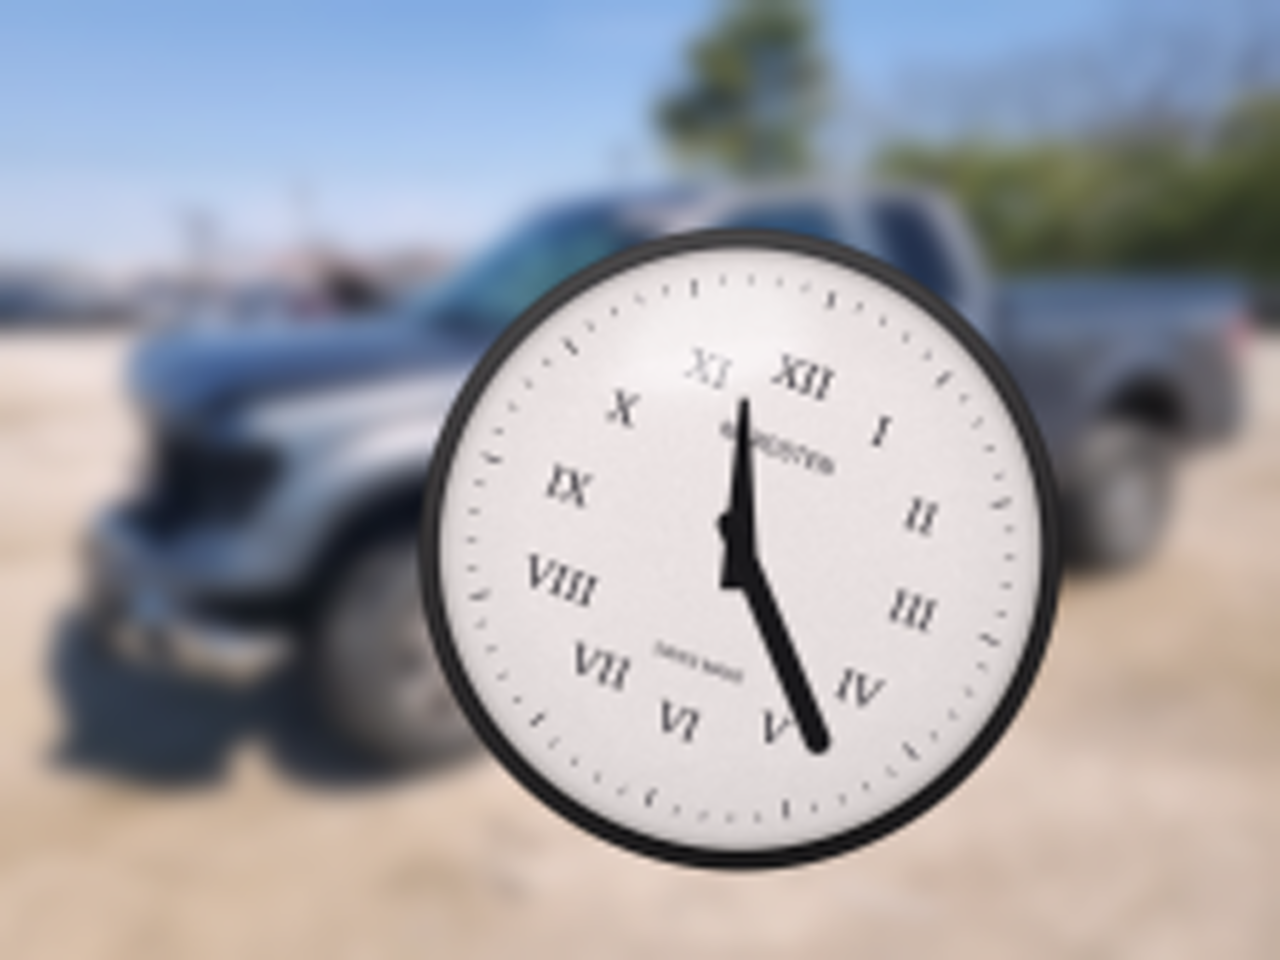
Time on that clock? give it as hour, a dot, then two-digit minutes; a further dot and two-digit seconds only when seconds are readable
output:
11.23
